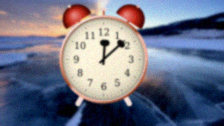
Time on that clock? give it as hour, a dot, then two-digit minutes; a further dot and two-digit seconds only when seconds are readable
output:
12.08
